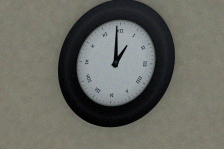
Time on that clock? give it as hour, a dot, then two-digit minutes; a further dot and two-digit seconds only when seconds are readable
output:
12.59
